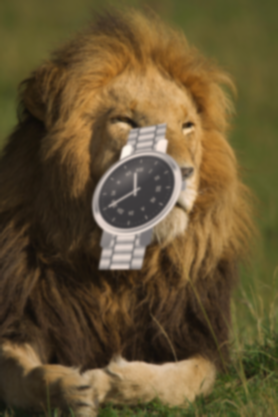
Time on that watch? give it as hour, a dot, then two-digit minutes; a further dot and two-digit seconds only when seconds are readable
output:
11.40
